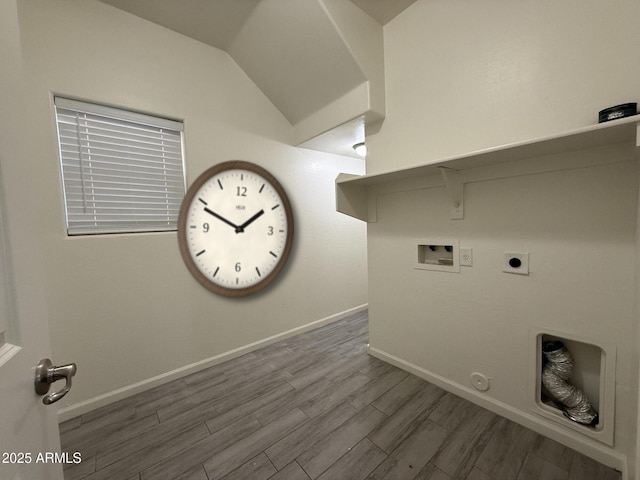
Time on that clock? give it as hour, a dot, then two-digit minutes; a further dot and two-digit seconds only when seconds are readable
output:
1.49
